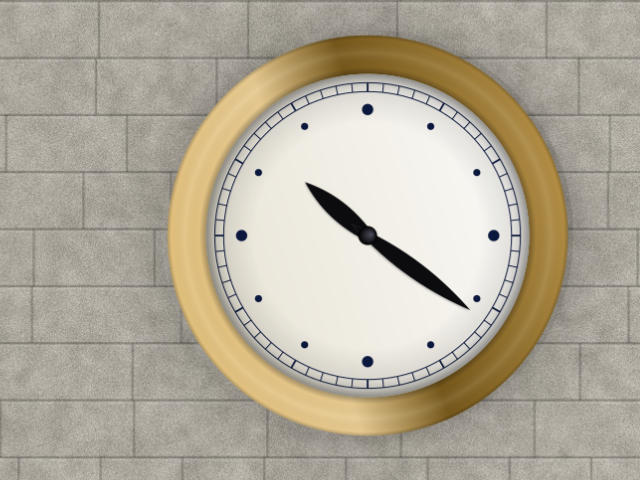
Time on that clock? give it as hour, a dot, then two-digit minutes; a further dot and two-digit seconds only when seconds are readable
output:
10.21
